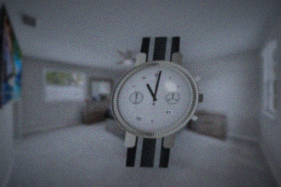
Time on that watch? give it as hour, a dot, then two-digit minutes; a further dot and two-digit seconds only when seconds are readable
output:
11.01
